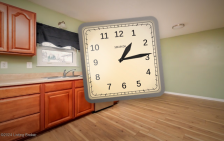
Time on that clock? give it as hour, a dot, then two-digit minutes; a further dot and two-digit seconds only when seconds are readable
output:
1.14
